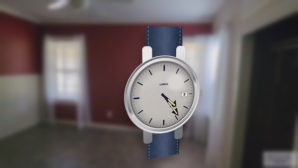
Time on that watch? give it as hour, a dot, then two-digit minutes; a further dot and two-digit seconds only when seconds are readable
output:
4.24
